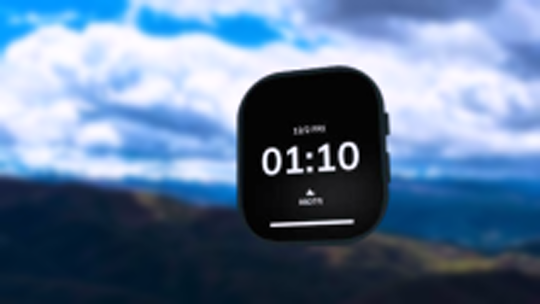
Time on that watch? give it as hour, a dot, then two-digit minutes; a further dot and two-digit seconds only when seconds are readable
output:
1.10
